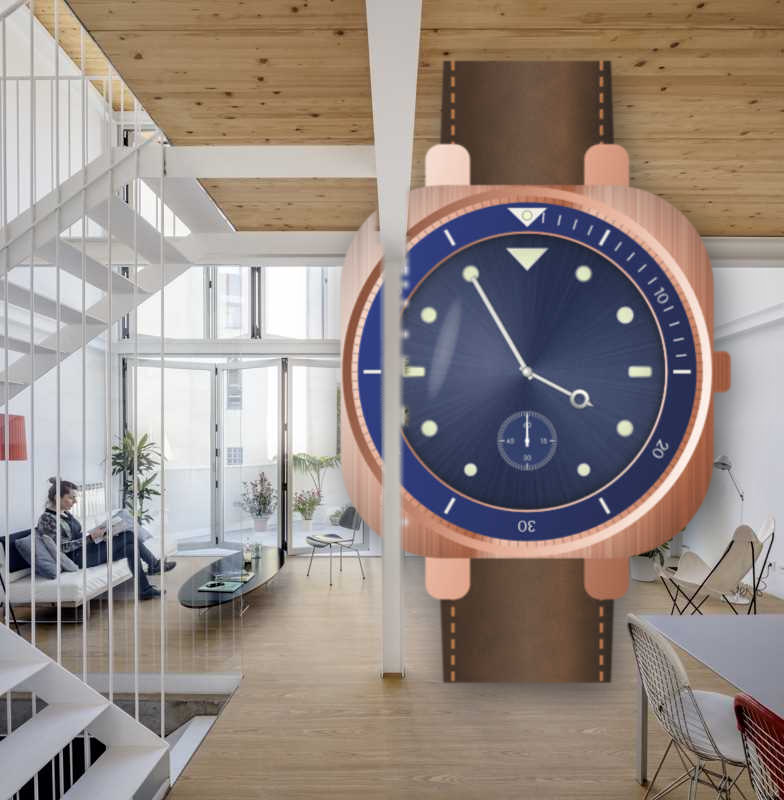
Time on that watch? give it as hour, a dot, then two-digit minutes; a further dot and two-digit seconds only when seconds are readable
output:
3.55
